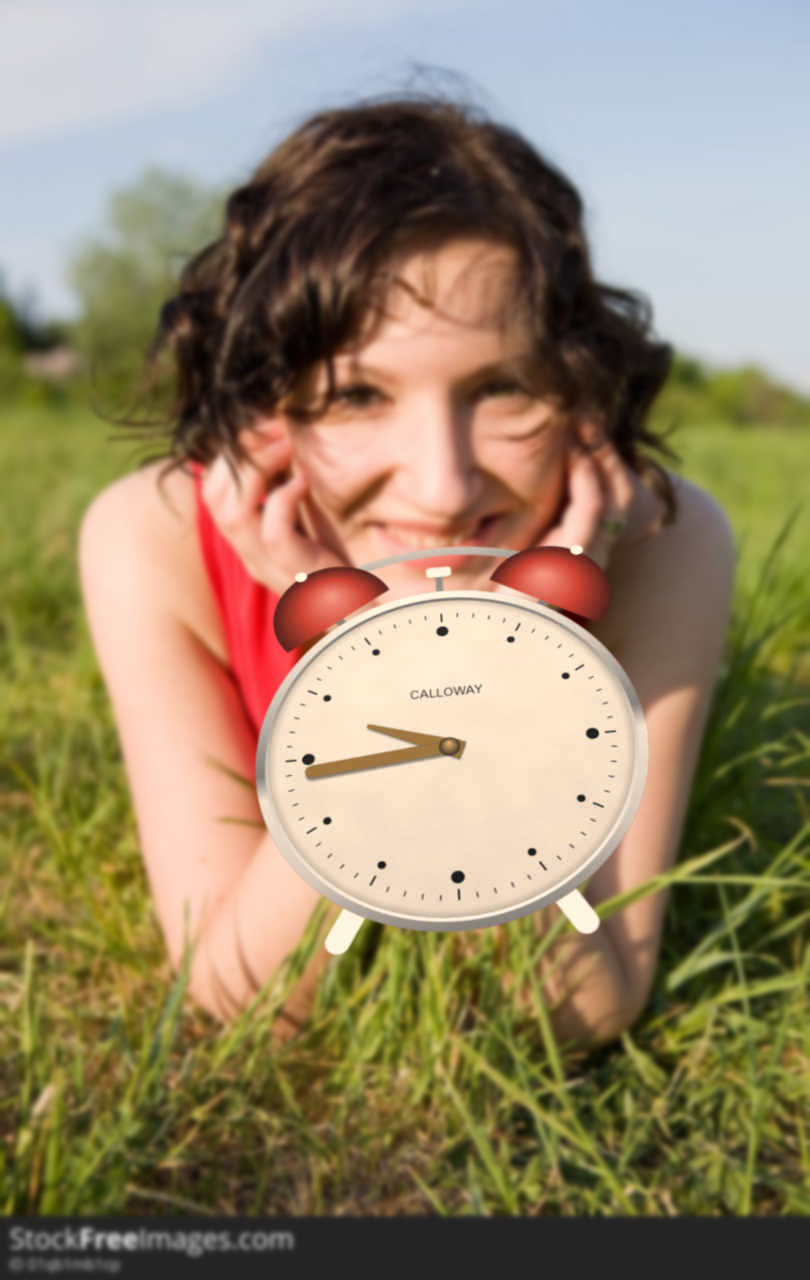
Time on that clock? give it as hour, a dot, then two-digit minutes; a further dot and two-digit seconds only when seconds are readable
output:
9.44
